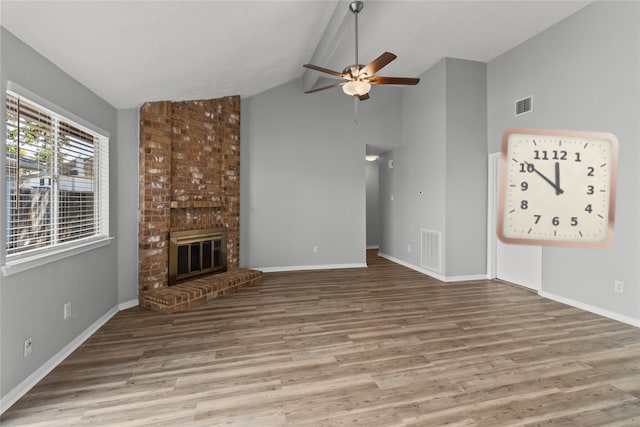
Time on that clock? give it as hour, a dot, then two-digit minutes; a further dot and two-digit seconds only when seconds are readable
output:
11.51
